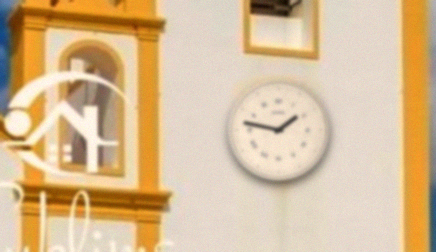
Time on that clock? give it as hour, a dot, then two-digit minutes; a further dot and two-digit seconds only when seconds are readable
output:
1.47
